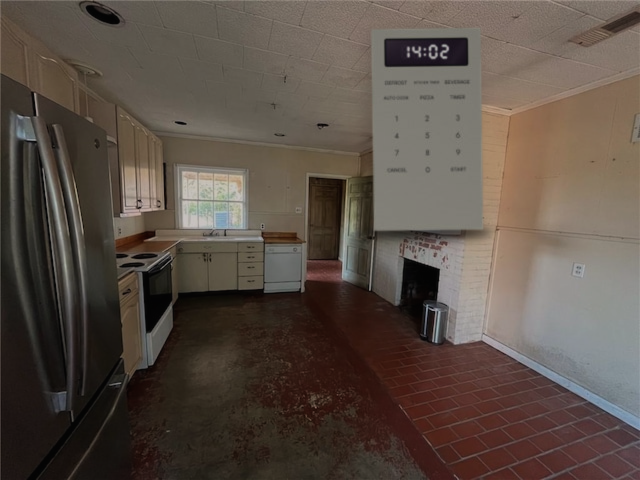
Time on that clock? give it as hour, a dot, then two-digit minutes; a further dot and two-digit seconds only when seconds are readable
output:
14.02
